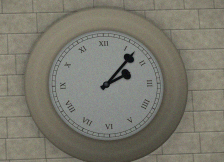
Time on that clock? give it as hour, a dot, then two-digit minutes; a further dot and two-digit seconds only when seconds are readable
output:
2.07
